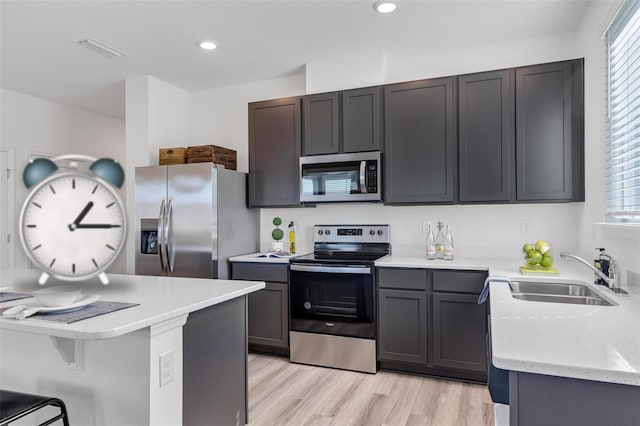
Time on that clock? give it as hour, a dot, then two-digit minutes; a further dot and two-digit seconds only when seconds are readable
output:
1.15
